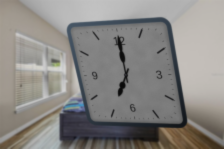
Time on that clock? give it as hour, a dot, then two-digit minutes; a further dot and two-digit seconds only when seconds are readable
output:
7.00
